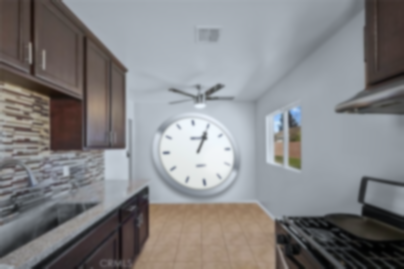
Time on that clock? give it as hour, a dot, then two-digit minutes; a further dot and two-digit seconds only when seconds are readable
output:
1.05
